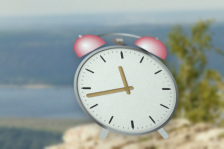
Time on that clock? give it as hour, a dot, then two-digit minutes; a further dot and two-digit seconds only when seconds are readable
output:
11.43
